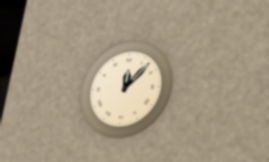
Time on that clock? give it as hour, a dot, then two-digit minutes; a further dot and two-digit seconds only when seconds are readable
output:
12.07
